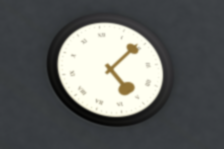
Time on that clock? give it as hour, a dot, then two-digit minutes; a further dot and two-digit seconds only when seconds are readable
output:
5.09
